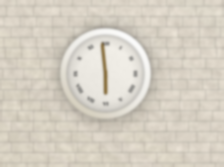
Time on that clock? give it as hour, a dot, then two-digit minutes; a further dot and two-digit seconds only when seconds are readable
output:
5.59
